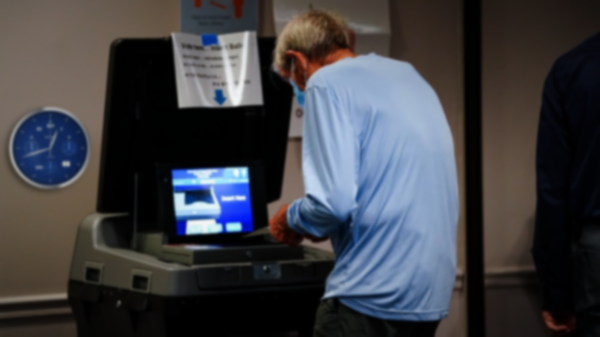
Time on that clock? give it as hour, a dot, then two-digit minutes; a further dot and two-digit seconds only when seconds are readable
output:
12.42
